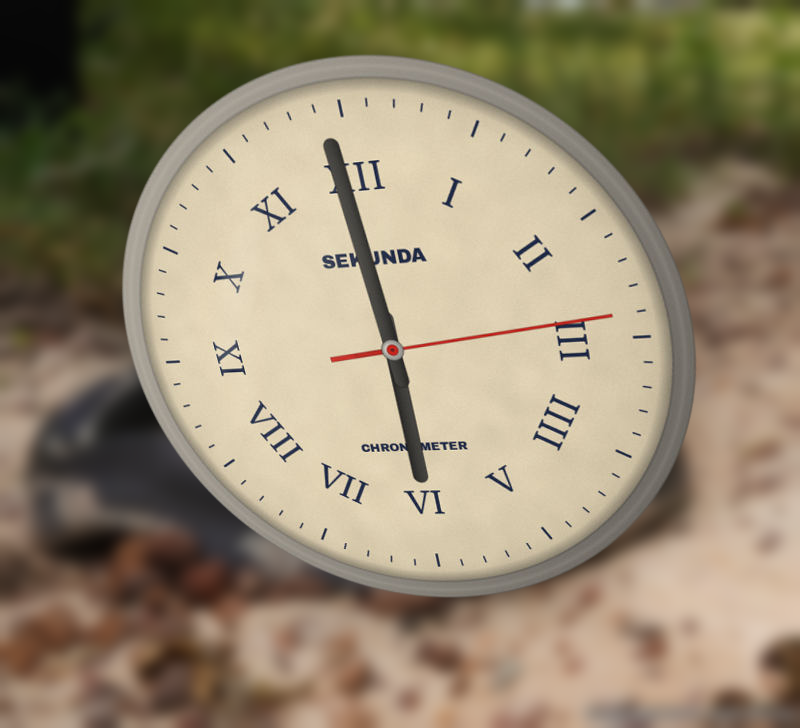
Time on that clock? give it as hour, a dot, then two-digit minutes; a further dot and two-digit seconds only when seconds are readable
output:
5.59.14
